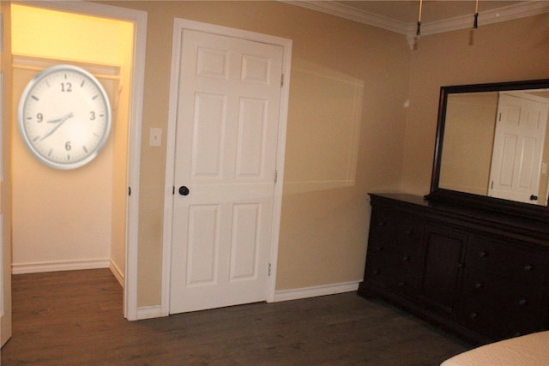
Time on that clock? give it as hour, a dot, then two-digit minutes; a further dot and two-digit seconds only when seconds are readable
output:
8.39
